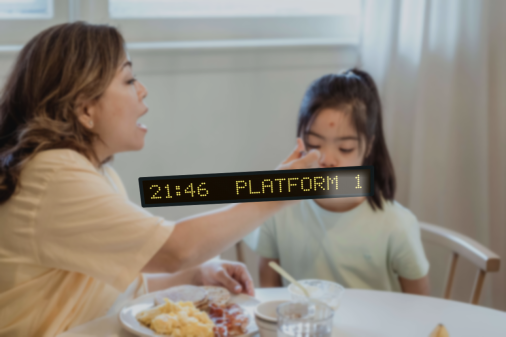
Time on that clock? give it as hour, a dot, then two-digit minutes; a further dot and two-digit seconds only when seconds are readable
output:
21.46
